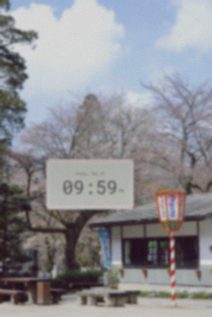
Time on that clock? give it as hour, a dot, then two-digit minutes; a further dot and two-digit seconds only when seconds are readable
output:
9.59
